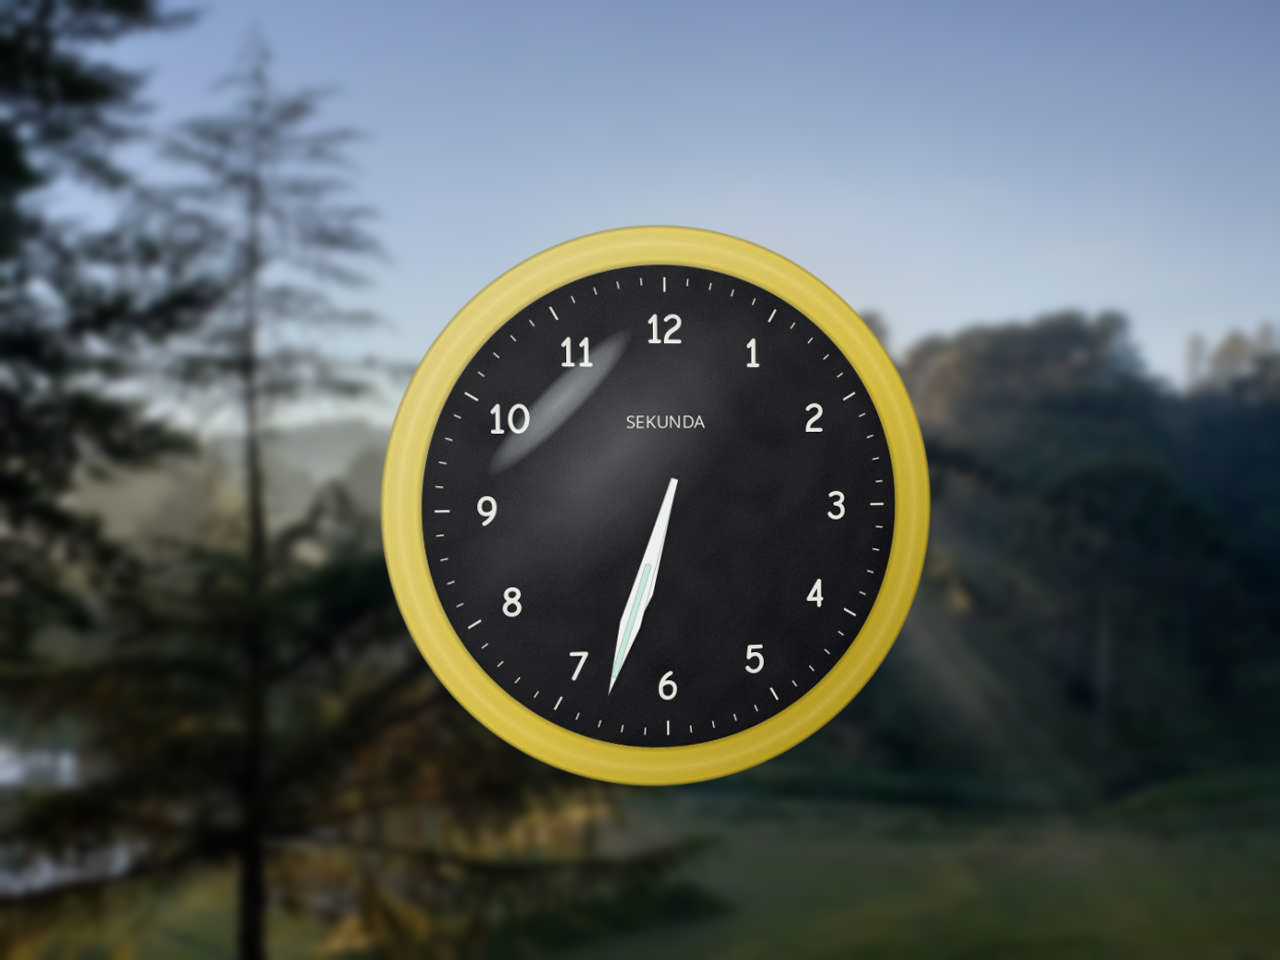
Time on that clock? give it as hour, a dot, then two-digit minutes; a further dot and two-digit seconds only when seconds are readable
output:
6.33
